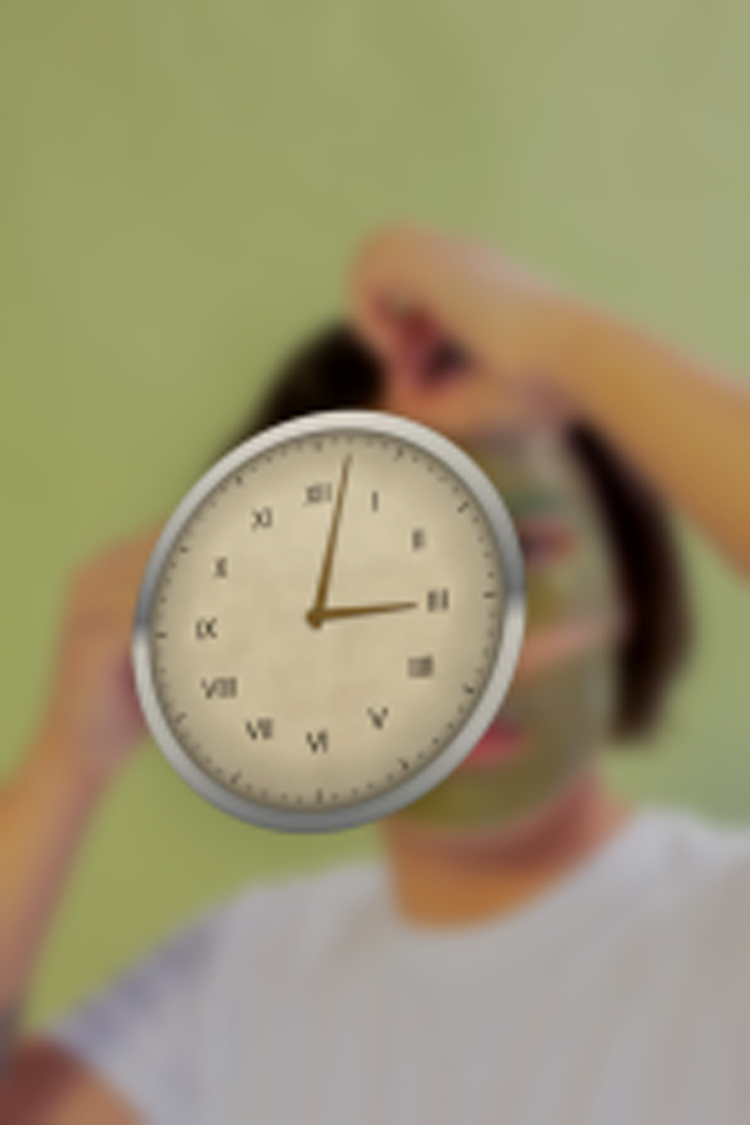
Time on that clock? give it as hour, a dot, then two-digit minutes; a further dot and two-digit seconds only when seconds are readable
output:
3.02
